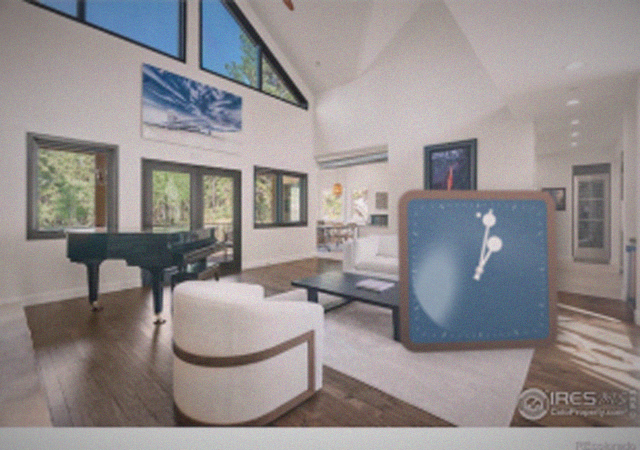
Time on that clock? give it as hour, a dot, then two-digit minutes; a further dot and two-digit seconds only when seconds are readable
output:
1.02
